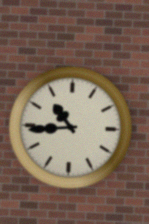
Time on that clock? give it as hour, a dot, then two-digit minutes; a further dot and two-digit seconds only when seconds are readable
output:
10.44
